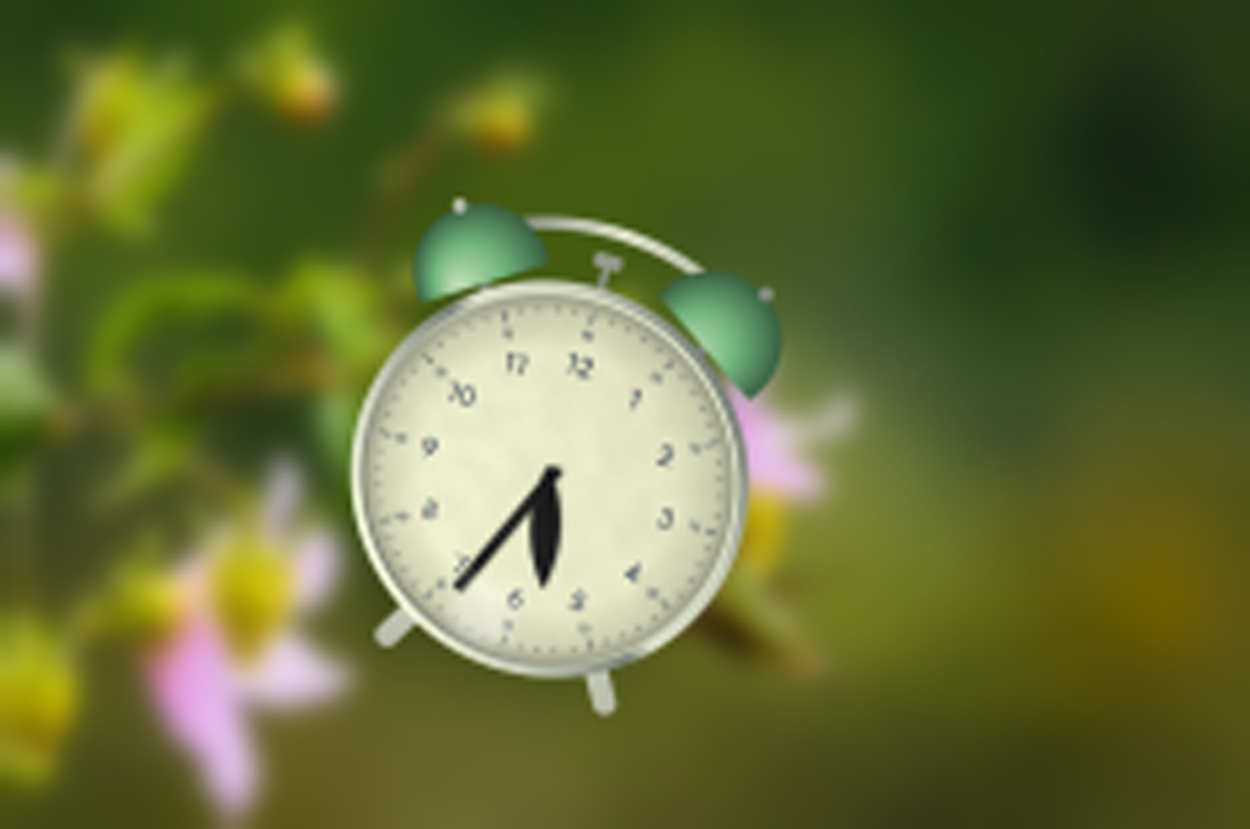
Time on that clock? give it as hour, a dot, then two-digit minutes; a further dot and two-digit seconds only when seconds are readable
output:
5.34
